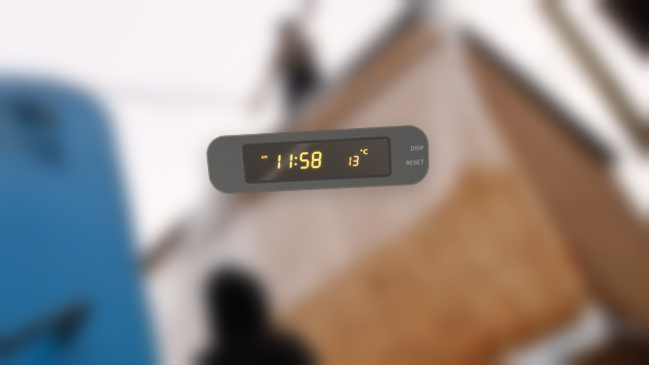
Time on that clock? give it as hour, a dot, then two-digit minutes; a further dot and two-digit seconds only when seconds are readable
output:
11.58
